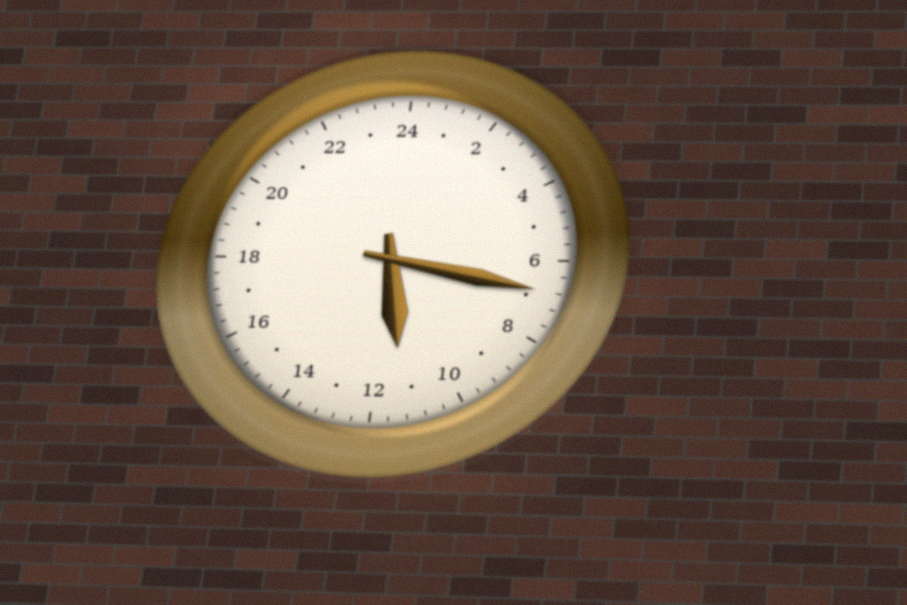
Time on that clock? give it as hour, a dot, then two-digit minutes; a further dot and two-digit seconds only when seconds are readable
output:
11.17
